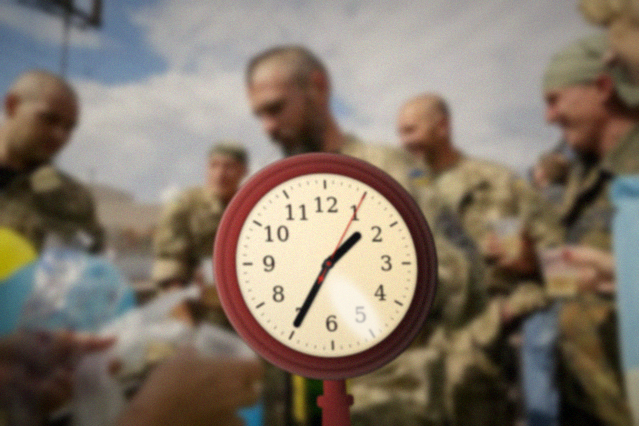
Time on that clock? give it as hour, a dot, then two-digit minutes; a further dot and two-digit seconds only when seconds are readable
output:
1.35.05
